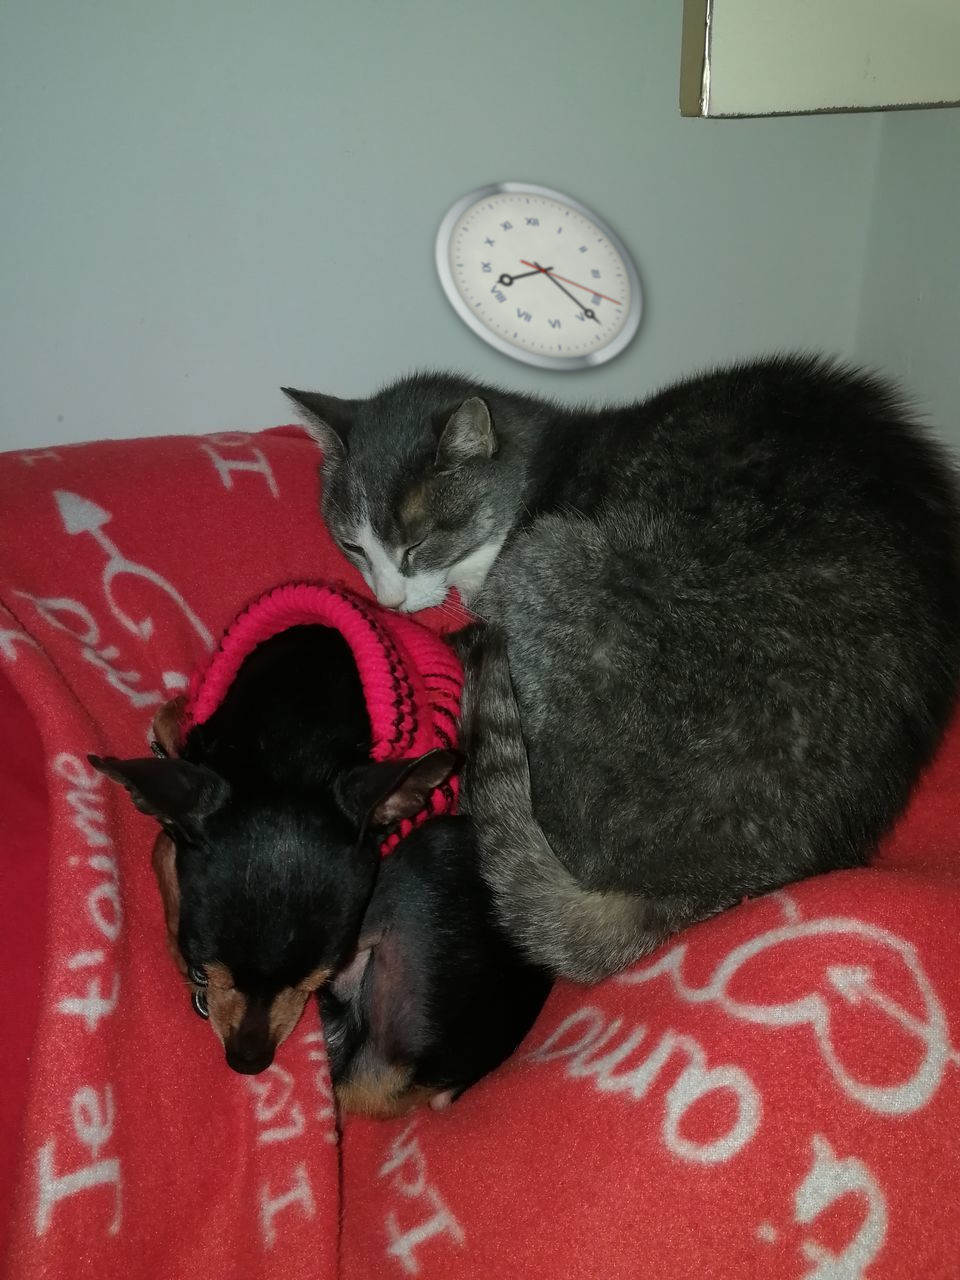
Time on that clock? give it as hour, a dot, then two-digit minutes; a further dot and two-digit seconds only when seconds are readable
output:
8.23.19
